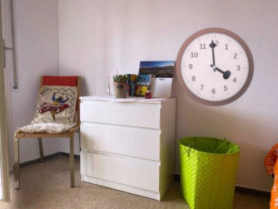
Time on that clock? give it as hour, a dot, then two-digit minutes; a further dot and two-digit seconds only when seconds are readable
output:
3.59
